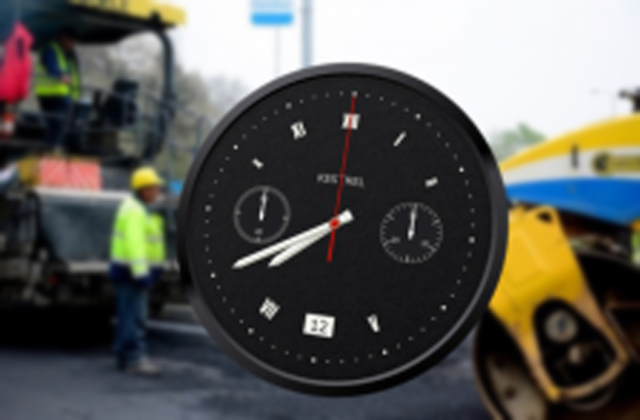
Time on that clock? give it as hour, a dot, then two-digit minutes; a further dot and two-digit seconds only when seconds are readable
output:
7.40
